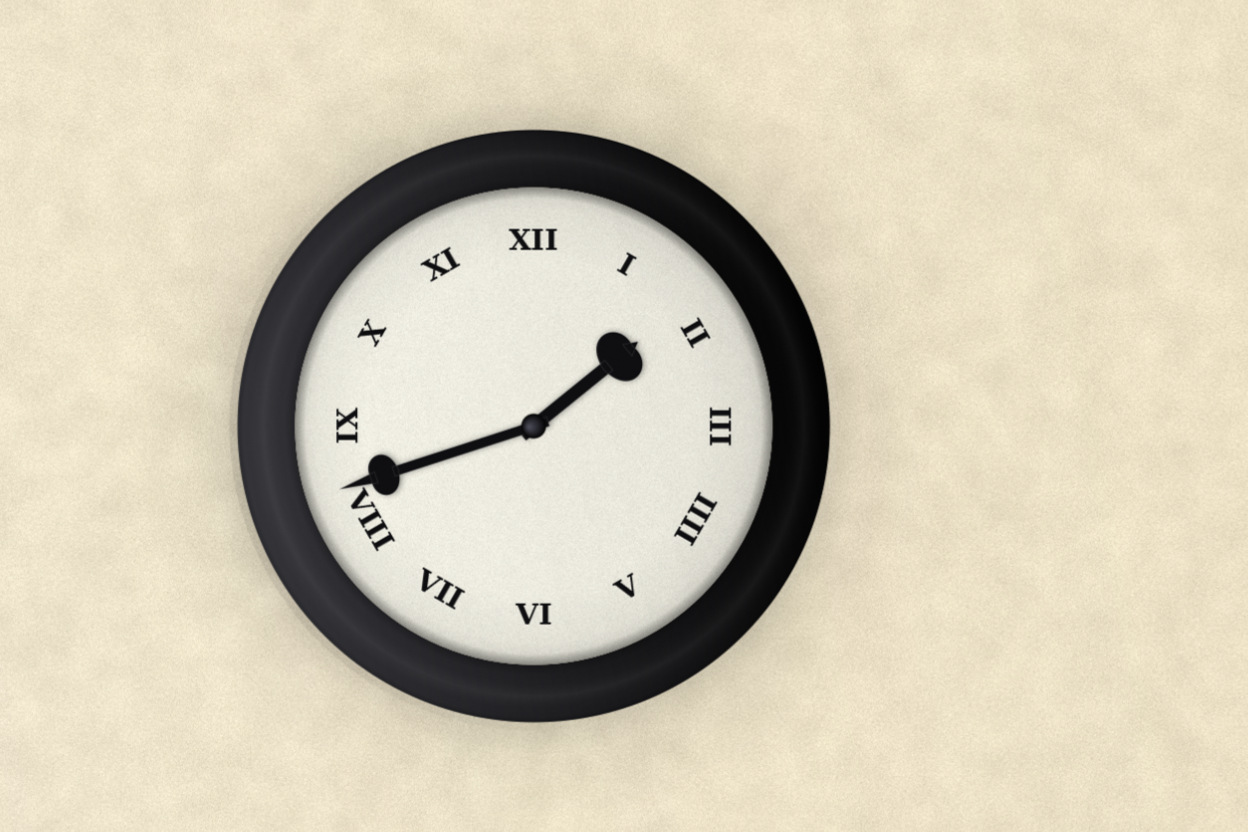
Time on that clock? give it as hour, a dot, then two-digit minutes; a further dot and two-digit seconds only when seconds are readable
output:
1.42
